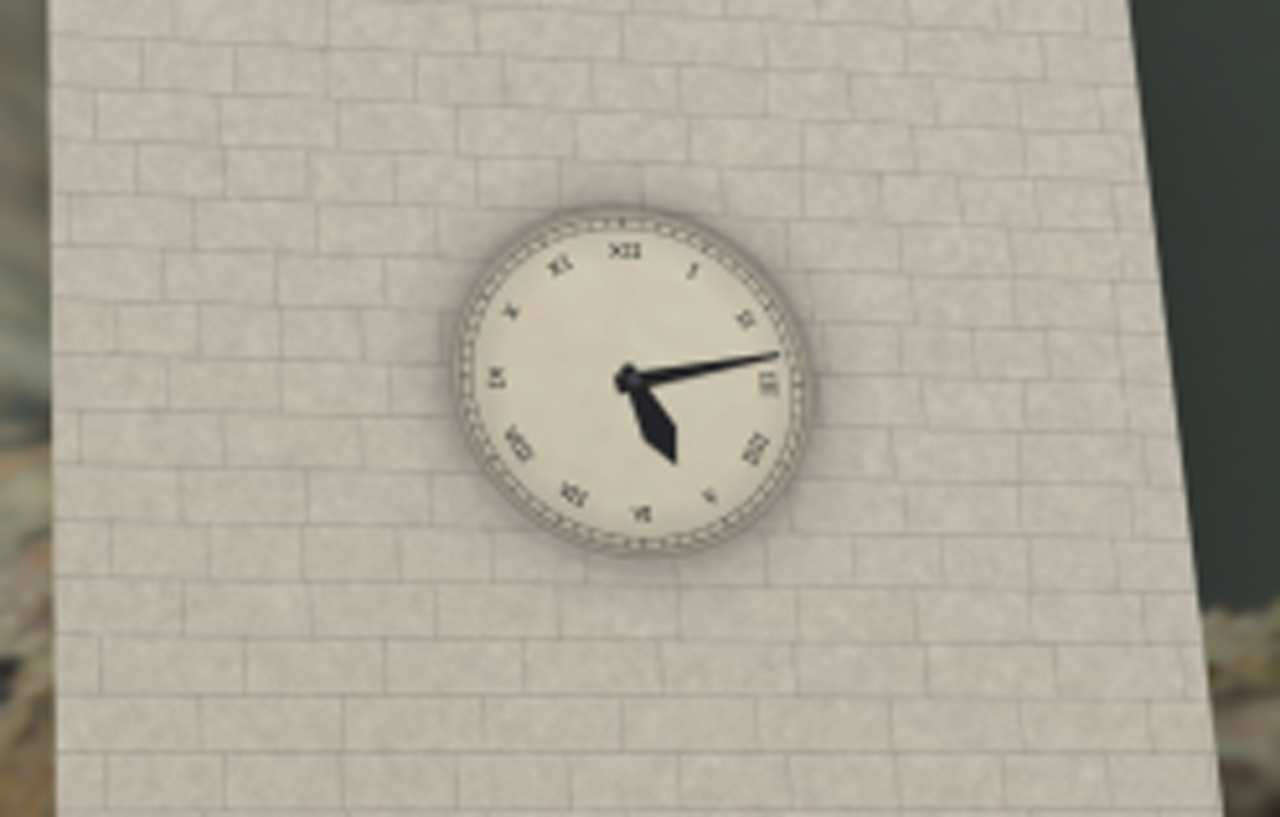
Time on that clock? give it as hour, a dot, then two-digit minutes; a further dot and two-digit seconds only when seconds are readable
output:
5.13
